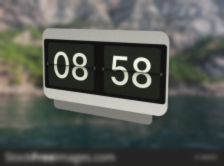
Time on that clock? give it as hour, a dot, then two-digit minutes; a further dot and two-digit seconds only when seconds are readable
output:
8.58
